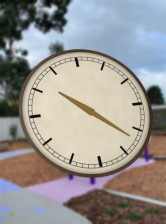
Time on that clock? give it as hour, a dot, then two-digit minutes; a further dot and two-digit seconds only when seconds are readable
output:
10.22
